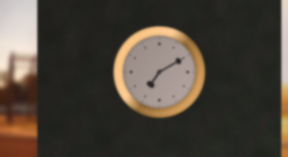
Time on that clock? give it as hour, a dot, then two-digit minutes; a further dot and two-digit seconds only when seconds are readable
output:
7.10
